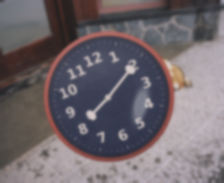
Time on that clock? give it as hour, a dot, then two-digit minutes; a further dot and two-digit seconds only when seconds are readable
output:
8.10
